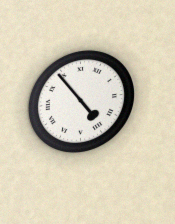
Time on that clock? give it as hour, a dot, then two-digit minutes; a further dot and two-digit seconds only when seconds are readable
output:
3.49
